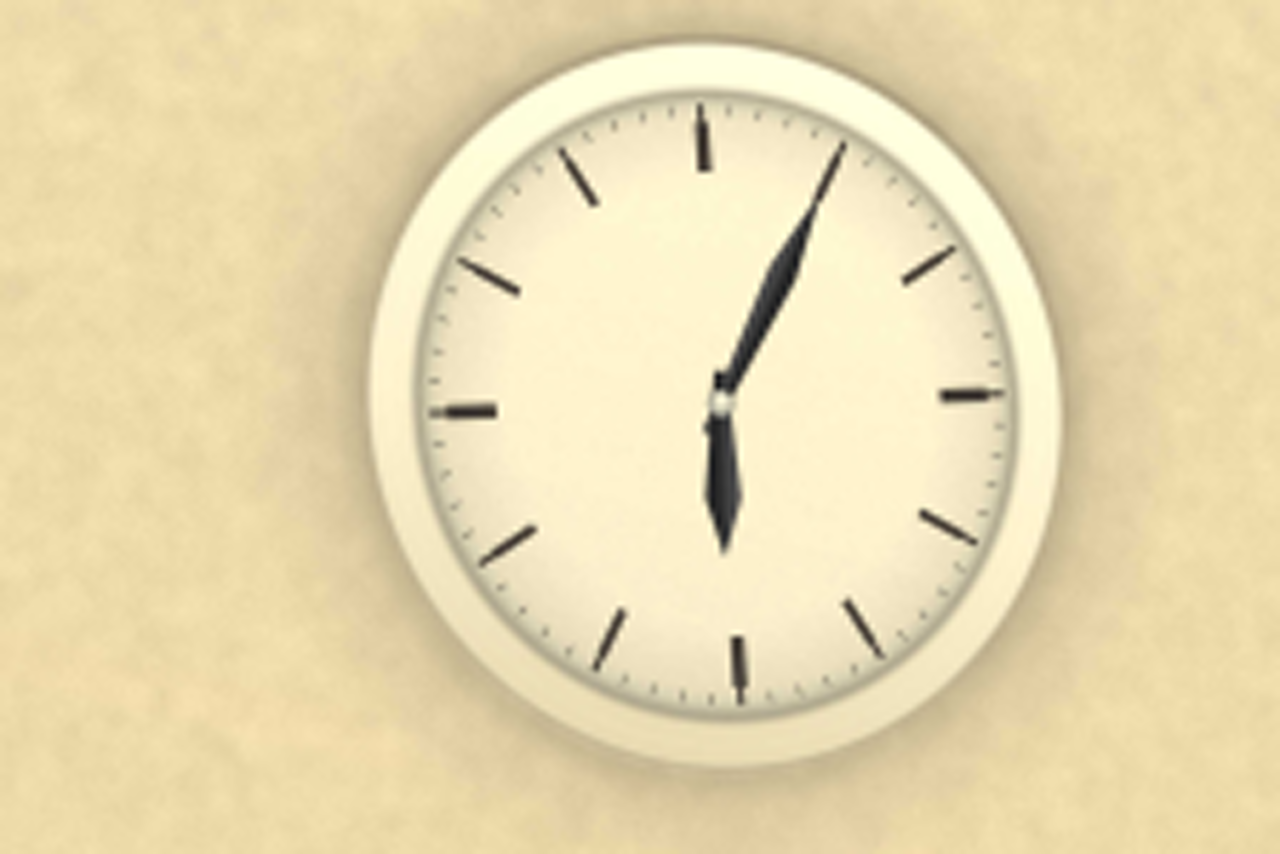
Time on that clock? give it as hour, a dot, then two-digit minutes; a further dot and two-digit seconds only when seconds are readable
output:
6.05
